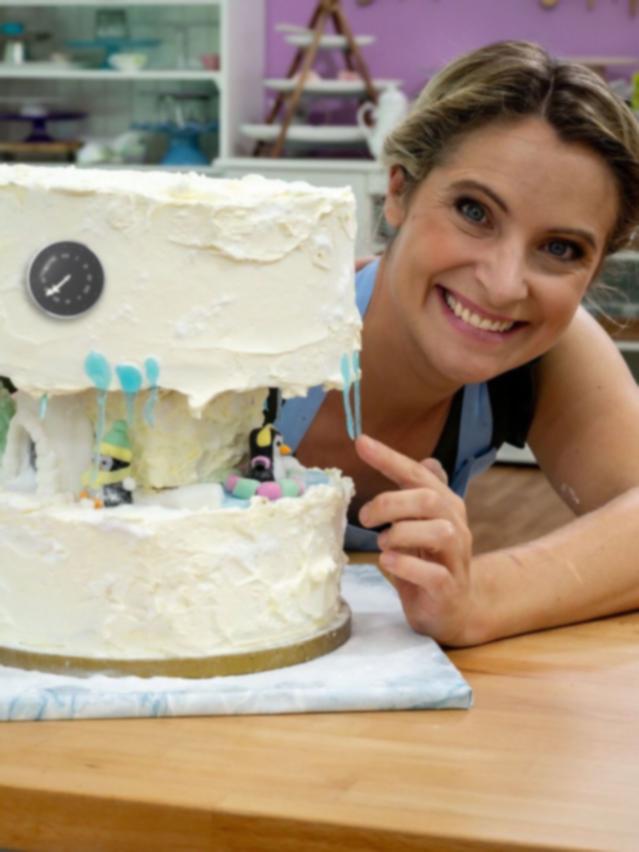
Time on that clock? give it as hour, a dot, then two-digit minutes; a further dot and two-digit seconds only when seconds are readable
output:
7.39
